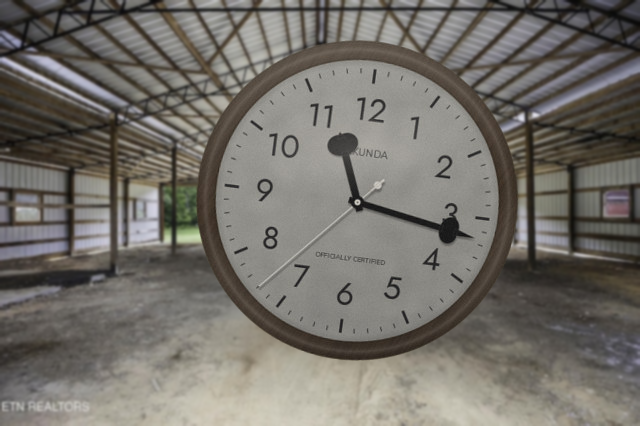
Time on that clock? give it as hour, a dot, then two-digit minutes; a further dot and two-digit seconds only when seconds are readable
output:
11.16.37
